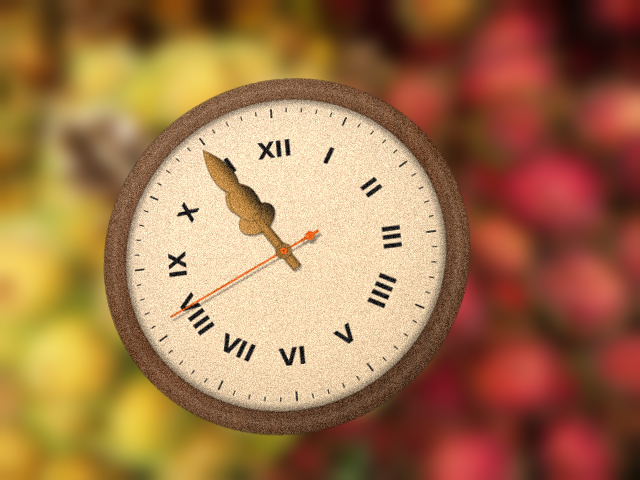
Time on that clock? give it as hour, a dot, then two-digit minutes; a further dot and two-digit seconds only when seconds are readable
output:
10.54.41
